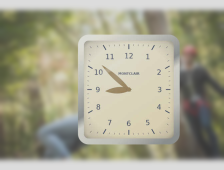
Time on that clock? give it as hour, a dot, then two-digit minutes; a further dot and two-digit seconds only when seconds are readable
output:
8.52
